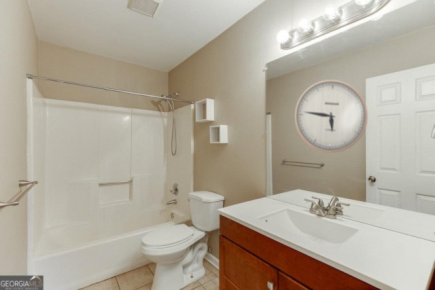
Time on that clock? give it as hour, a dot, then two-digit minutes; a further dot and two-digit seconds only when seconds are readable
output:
5.46
